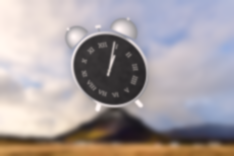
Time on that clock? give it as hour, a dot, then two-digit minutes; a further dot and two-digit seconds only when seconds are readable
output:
1.04
